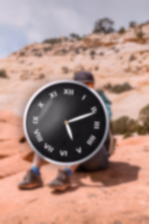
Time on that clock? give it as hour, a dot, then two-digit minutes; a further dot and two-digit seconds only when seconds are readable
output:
5.11
